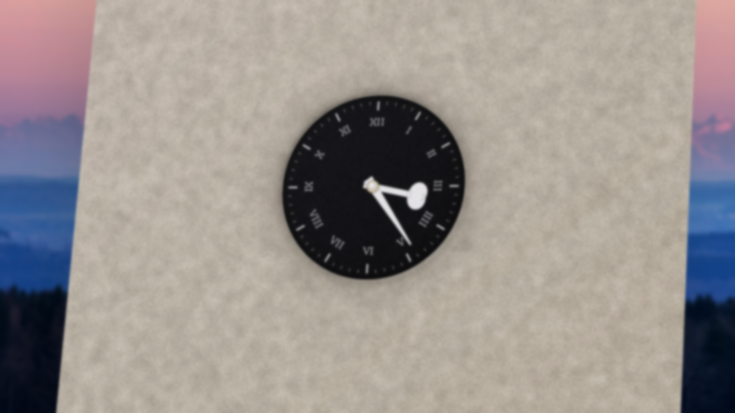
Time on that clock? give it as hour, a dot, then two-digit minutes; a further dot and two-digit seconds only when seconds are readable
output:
3.24
